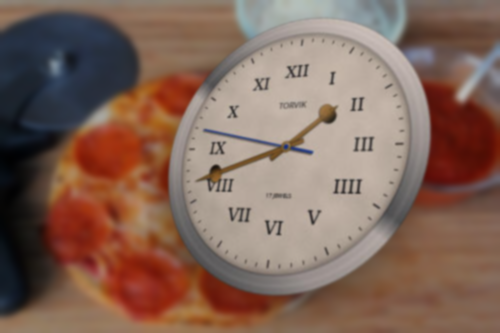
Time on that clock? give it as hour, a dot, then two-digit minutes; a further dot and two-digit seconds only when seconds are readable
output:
1.41.47
